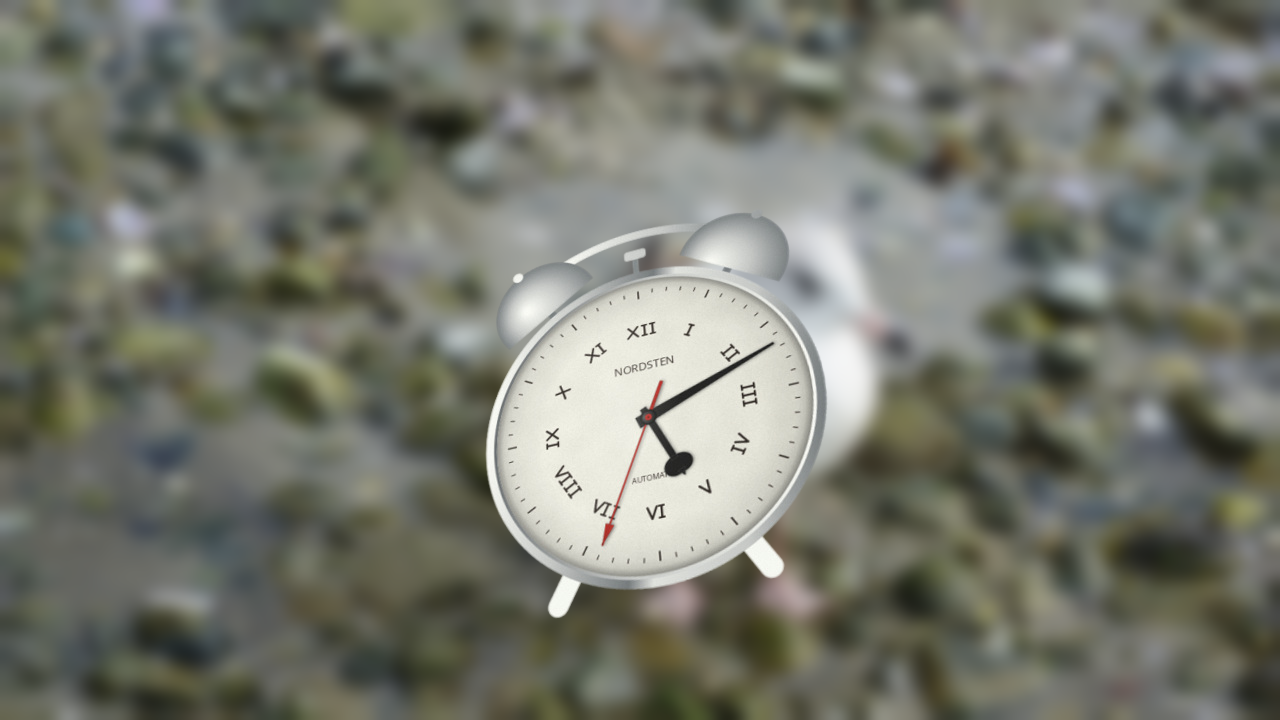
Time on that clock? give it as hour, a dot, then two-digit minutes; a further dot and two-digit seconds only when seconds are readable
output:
5.11.34
